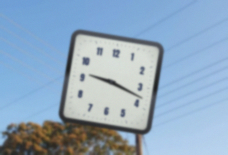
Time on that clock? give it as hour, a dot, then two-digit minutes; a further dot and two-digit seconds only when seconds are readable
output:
9.18
